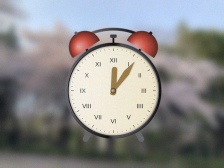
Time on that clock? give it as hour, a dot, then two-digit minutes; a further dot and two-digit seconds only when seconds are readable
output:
12.06
